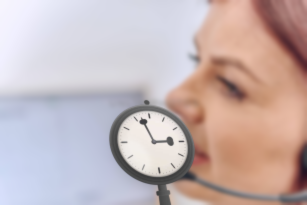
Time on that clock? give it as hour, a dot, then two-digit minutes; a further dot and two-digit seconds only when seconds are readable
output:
2.57
